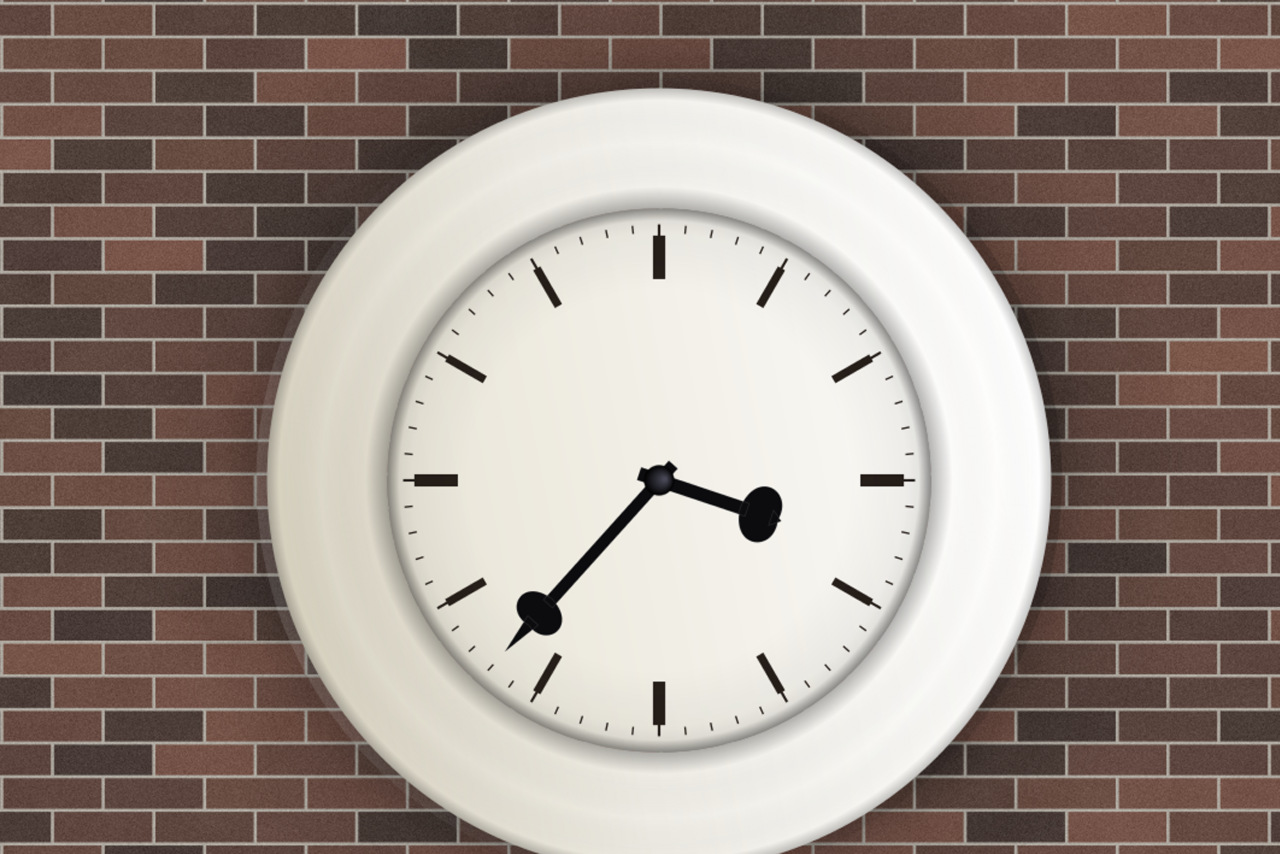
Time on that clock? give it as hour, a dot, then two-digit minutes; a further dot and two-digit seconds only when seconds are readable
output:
3.37
